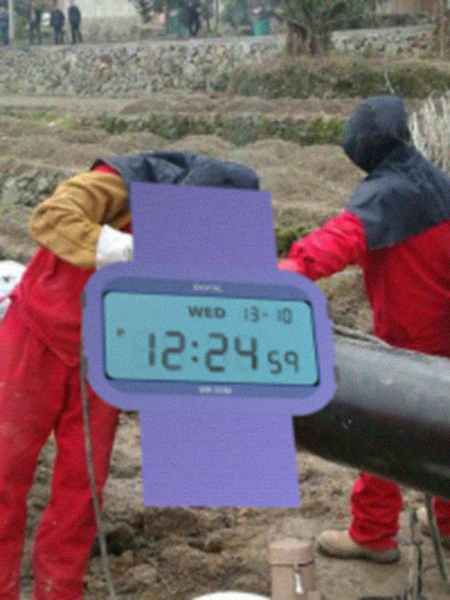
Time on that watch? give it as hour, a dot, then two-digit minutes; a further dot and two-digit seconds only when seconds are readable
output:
12.24.59
